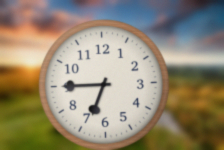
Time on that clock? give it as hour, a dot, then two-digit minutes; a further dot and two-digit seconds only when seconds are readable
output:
6.45
